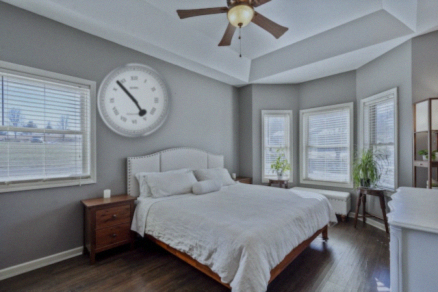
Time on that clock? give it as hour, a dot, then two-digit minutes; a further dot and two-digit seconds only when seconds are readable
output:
4.53
